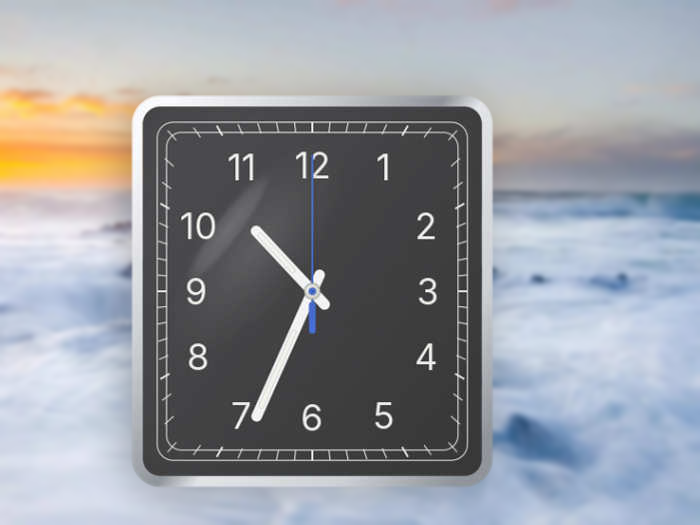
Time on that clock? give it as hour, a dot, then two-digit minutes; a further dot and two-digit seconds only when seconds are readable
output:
10.34.00
